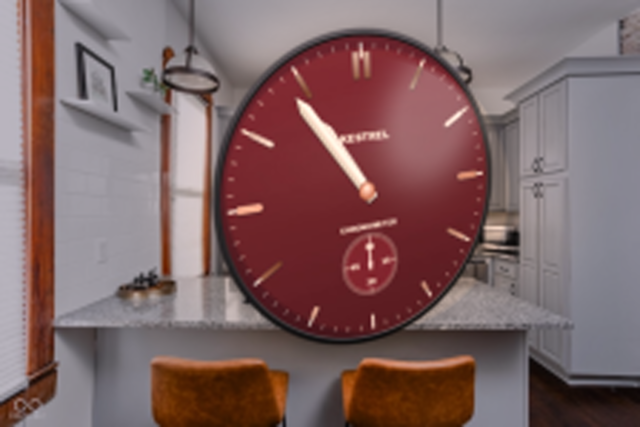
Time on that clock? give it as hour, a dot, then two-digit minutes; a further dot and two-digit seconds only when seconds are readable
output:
10.54
